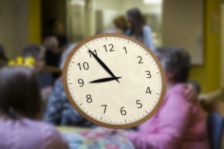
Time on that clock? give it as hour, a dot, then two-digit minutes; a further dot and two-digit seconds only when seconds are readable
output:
8.55
